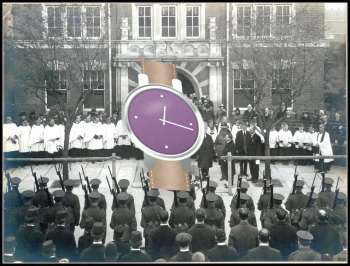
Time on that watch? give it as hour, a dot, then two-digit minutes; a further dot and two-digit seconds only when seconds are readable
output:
12.17
